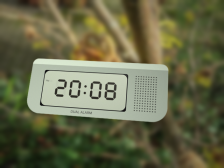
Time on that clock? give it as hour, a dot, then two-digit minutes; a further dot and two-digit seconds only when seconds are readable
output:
20.08
